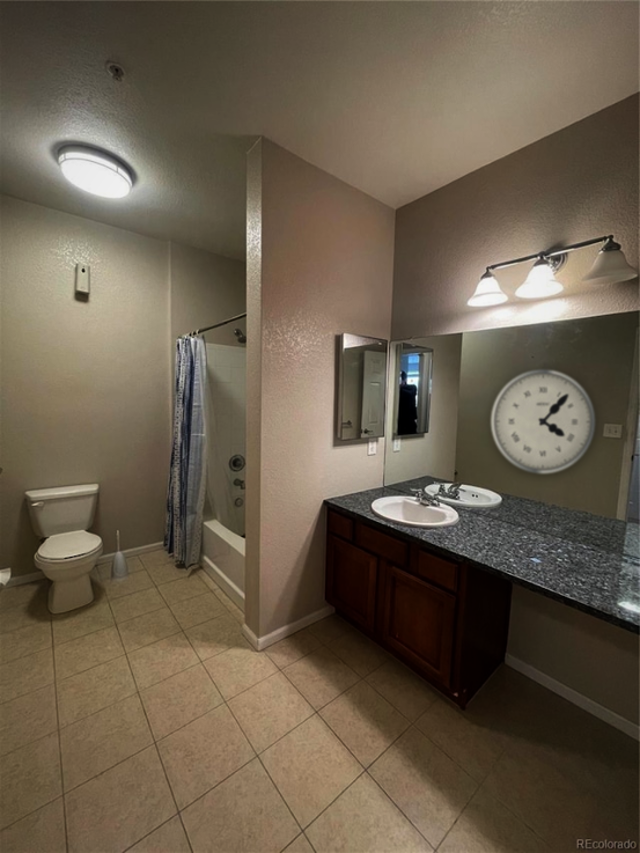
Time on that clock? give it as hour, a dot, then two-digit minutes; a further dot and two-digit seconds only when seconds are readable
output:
4.07
